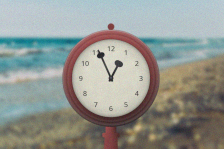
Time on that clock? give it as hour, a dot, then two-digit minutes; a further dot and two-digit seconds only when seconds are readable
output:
12.56
